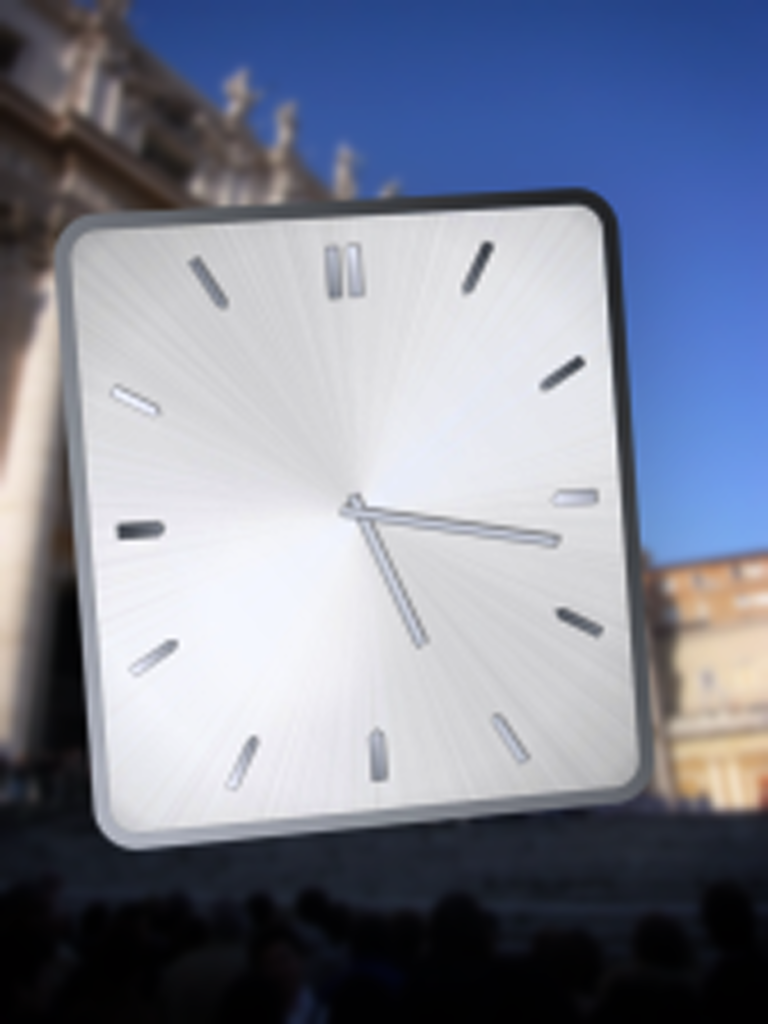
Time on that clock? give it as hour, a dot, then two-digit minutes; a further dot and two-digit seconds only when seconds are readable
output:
5.17
